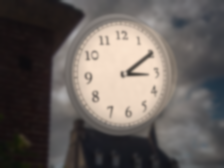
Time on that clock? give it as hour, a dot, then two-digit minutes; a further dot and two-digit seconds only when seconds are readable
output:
3.10
